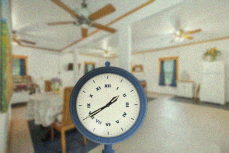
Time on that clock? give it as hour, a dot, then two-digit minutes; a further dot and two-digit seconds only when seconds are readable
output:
1.40
